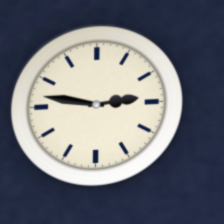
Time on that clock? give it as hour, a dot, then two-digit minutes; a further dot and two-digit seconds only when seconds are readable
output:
2.47
